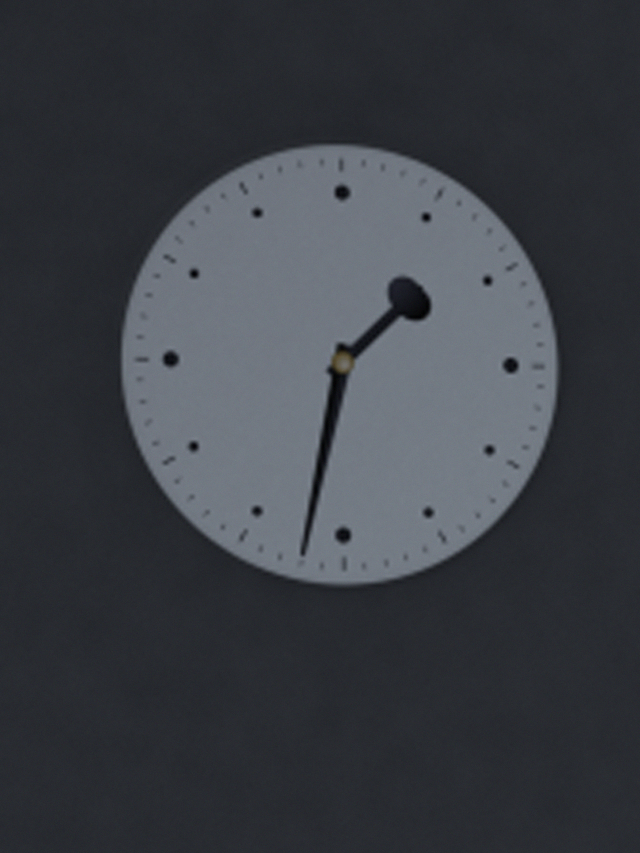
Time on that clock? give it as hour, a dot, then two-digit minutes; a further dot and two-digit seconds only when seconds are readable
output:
1.32
